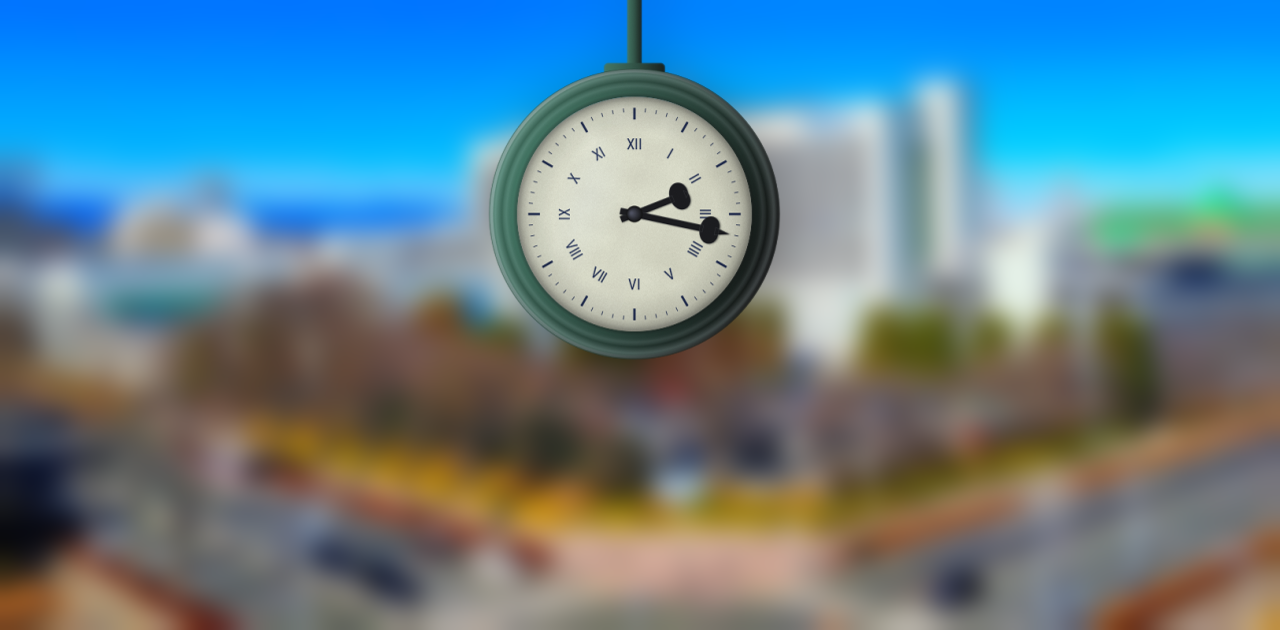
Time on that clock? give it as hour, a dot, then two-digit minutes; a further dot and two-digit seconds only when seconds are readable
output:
2.17
